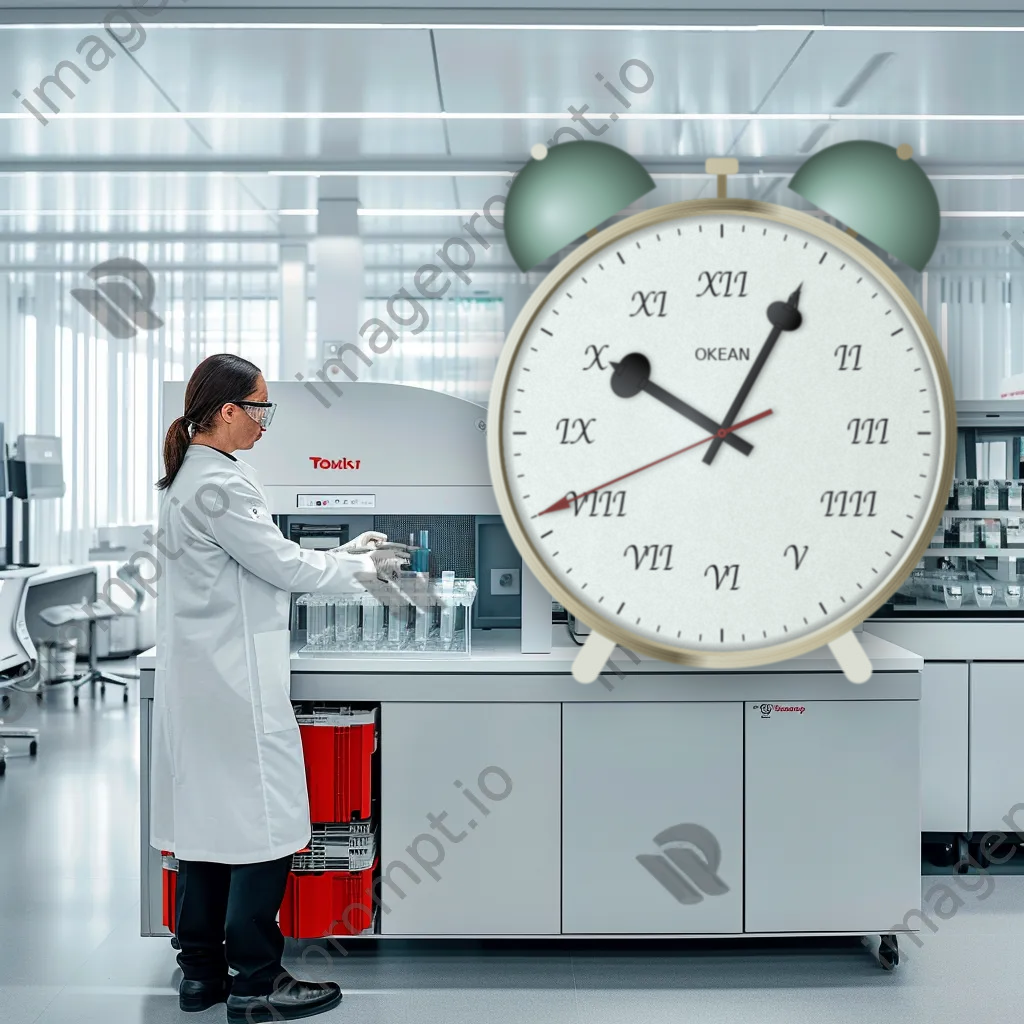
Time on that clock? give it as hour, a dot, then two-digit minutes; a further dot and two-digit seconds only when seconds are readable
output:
10.04.41
